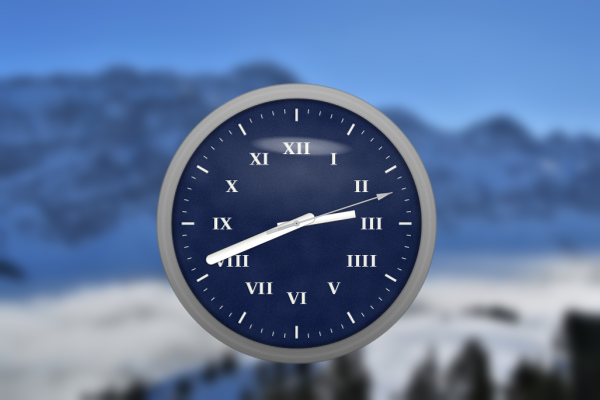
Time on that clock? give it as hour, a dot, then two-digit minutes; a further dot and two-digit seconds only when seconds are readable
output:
2.41.12
